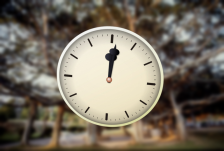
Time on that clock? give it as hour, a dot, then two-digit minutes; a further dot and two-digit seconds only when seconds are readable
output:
12.01
